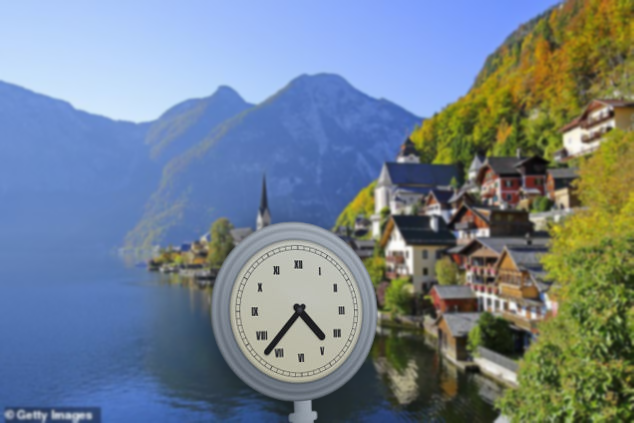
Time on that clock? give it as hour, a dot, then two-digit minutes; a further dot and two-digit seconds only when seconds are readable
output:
4.37
